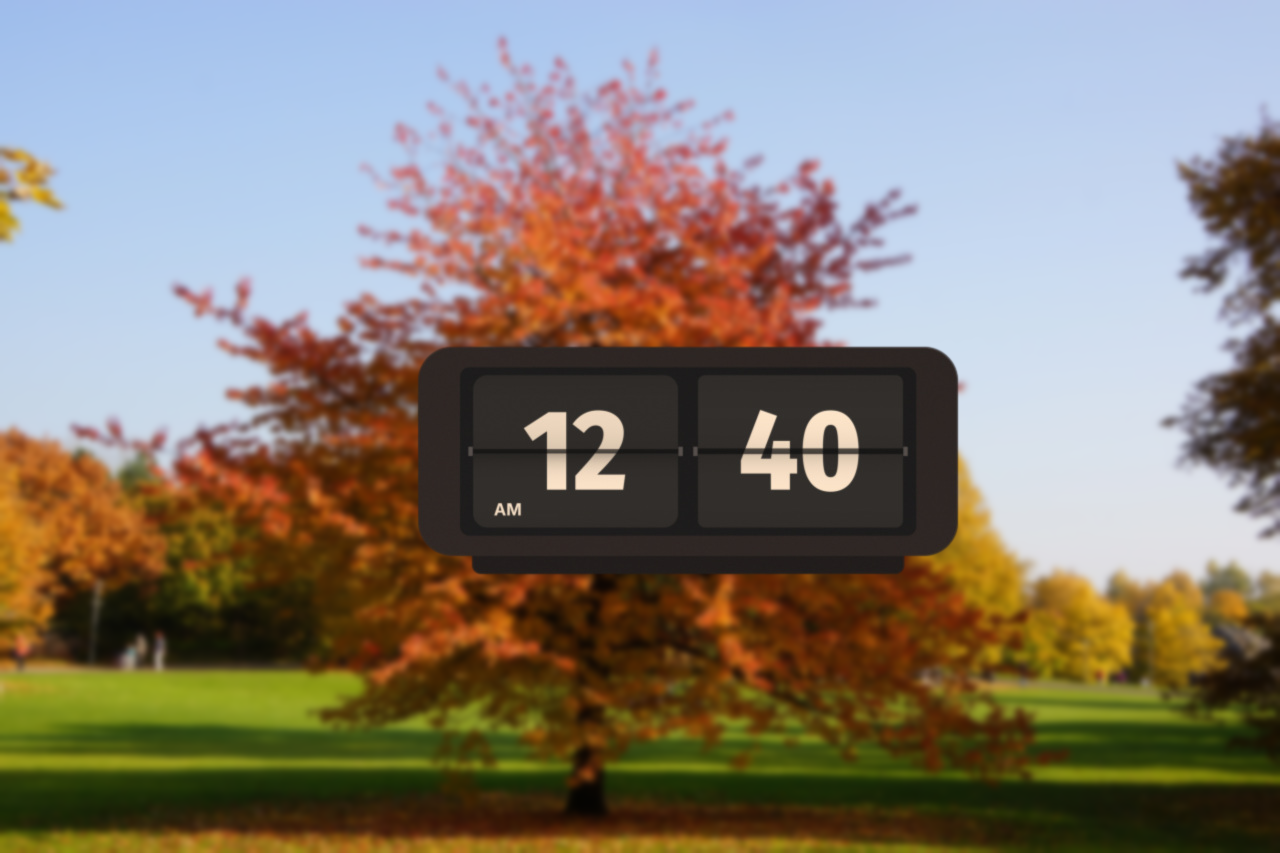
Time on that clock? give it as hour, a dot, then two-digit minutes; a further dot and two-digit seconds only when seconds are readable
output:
12.40
